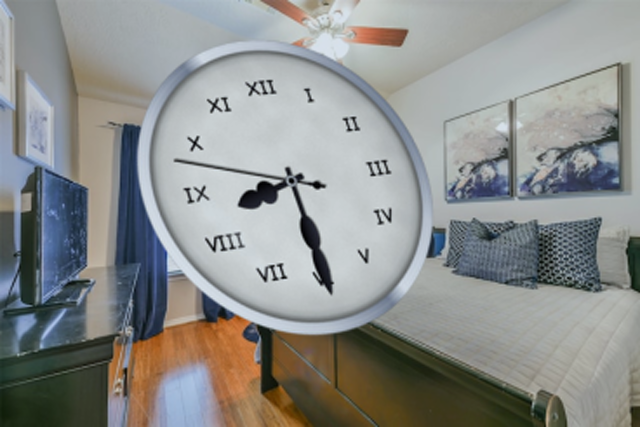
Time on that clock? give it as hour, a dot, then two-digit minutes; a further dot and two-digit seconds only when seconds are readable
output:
8.29.48
